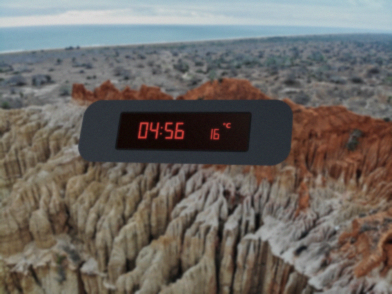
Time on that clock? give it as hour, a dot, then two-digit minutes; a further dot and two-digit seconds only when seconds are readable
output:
4.56
